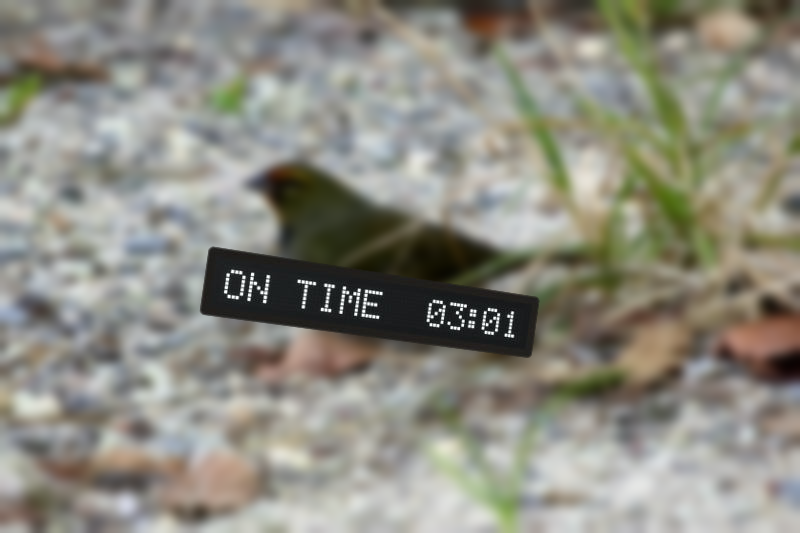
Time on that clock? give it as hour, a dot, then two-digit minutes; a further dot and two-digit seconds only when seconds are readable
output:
3.01
